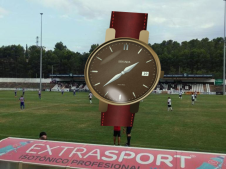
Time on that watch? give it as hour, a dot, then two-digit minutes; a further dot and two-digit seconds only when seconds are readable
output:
1.38
